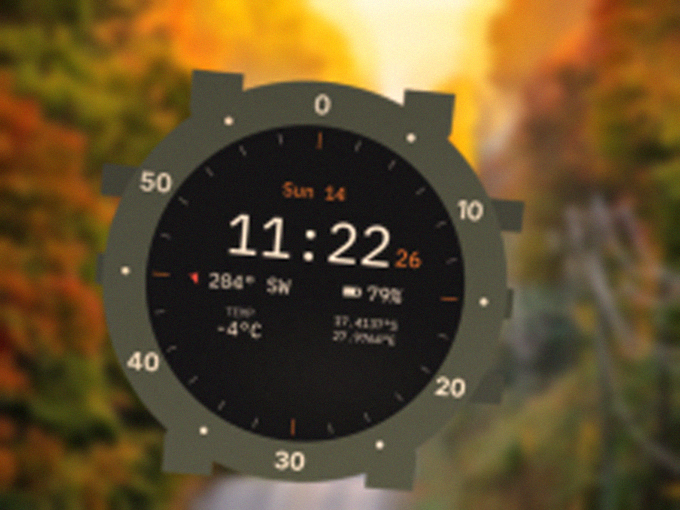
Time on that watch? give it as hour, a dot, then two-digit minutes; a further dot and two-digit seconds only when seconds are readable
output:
11.22.26
